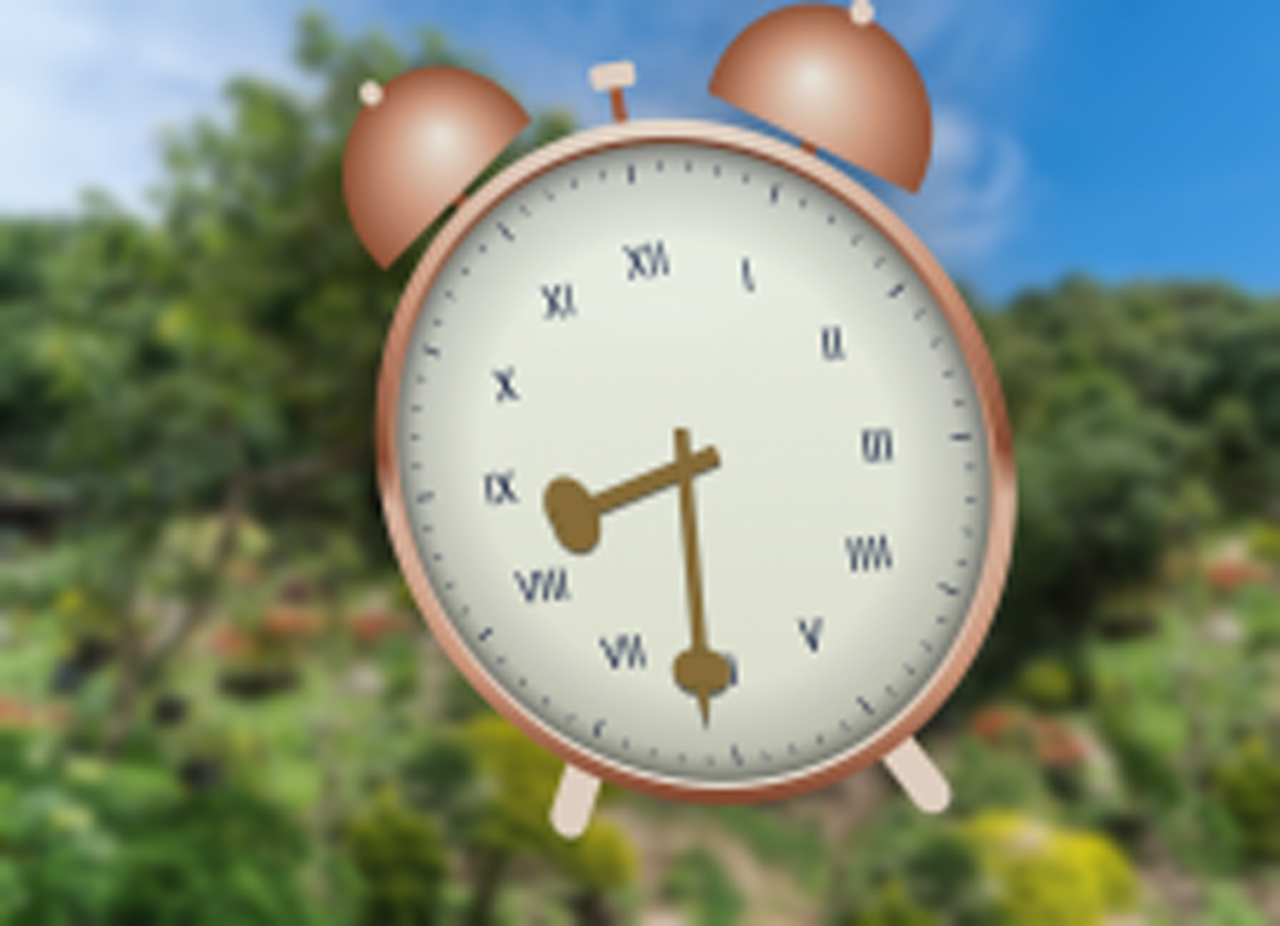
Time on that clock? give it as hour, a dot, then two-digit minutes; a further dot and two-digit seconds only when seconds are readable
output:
8.31
